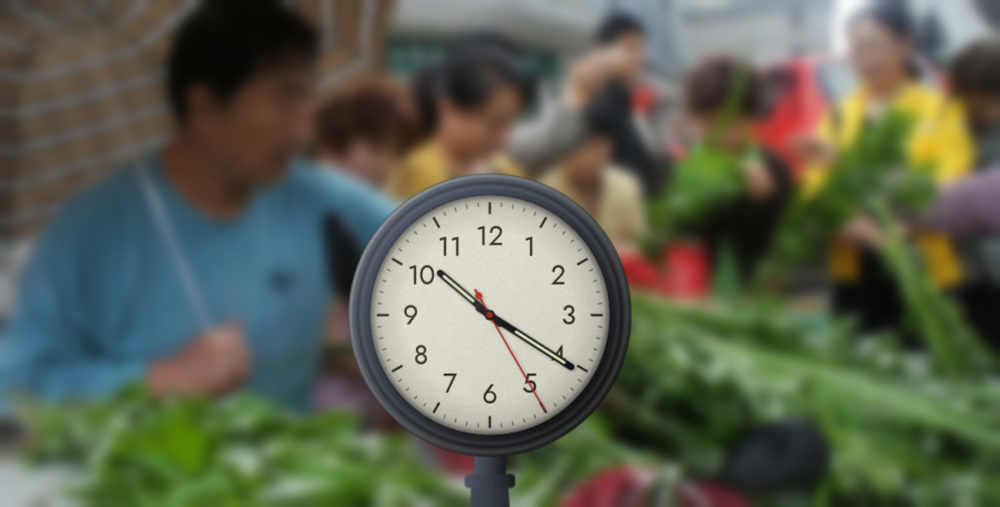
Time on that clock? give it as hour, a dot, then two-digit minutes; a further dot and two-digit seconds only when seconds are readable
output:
10.20.25
